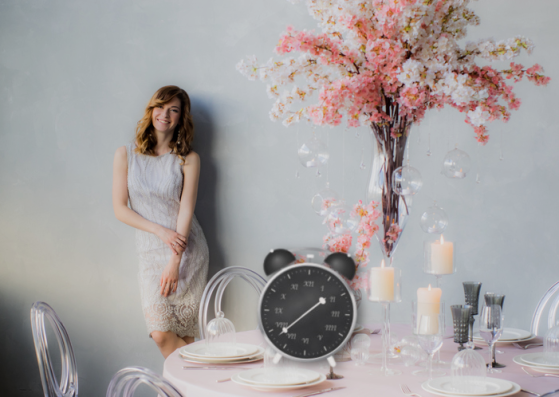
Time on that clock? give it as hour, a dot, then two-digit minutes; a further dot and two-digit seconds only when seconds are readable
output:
1.38
